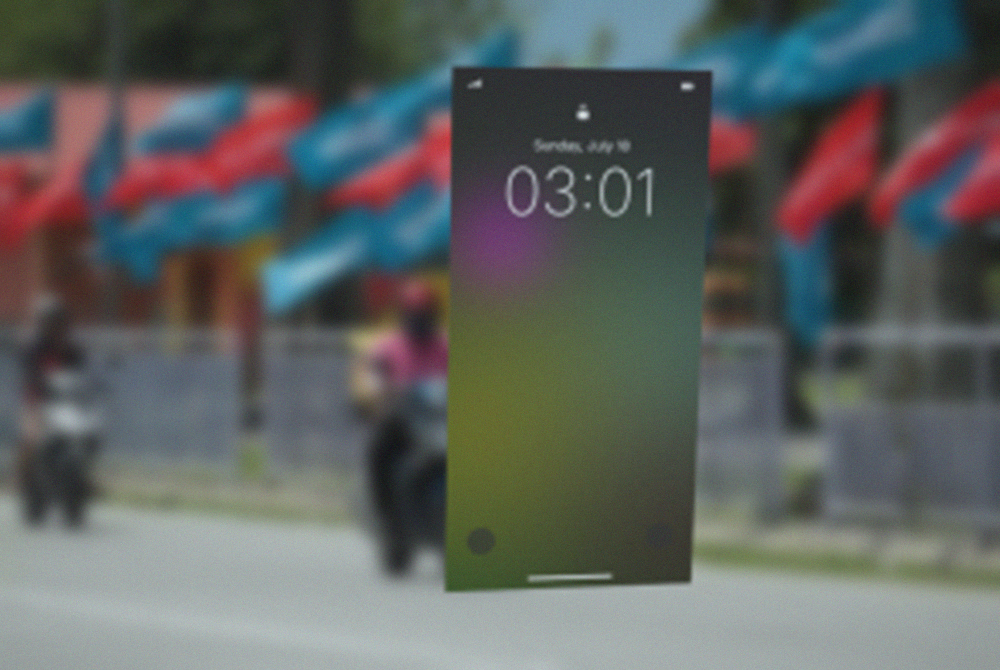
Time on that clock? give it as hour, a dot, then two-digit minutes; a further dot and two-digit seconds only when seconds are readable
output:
3.01
